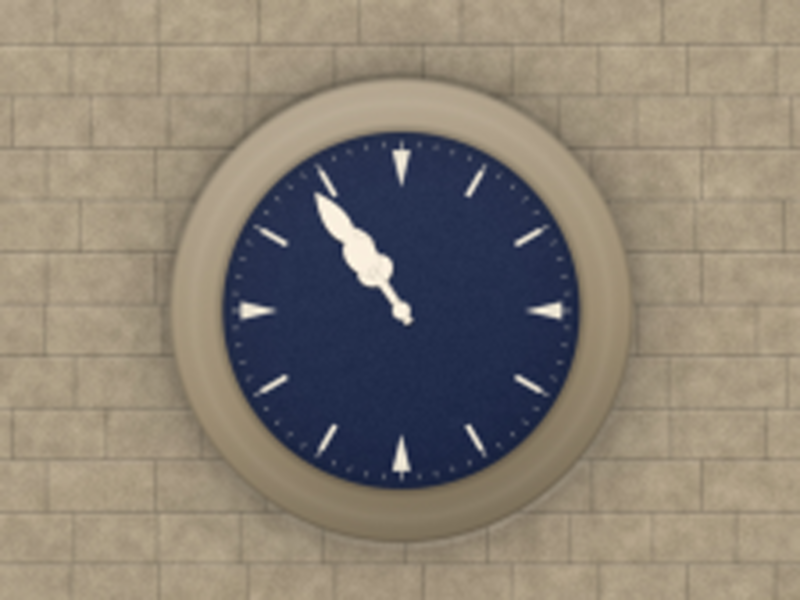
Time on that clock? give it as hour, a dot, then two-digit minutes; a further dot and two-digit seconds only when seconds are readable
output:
10.54
